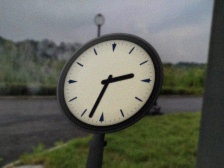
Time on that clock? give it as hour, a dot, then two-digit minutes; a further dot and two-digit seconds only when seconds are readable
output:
2.33
